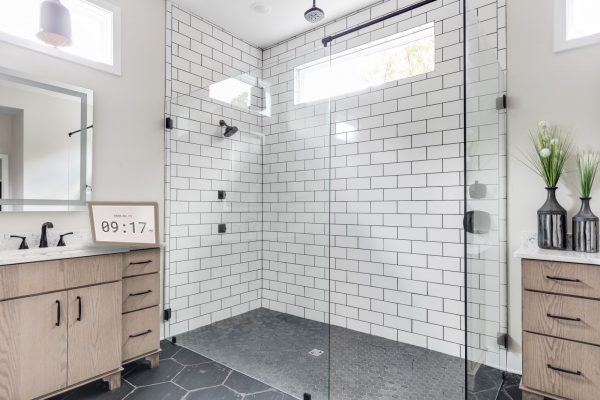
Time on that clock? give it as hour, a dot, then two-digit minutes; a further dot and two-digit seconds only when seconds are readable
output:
9.17
